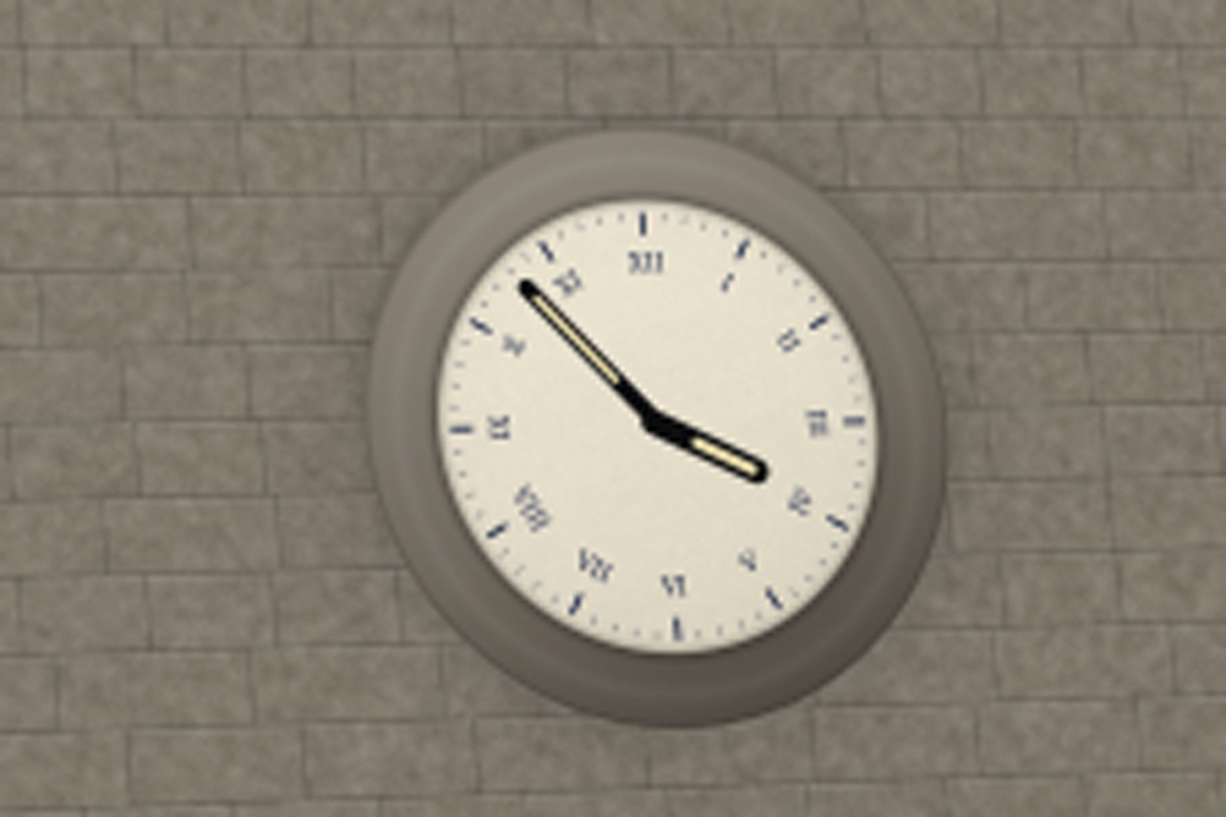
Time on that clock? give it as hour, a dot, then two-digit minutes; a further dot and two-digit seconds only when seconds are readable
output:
3.53
